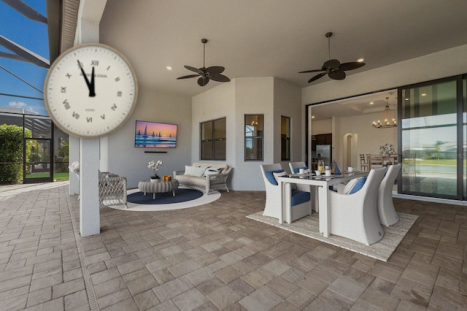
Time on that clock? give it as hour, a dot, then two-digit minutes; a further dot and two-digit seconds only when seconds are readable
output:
11.55
